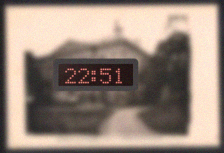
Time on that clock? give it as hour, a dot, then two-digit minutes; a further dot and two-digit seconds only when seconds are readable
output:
22.51
